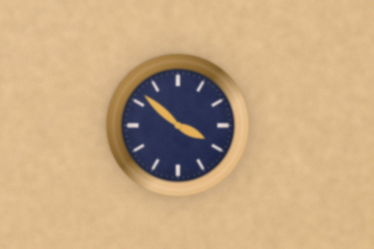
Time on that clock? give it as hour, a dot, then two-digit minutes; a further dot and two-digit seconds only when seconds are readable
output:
3.52
